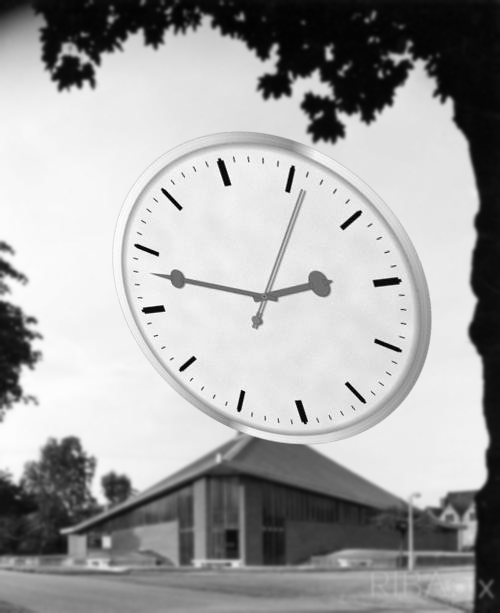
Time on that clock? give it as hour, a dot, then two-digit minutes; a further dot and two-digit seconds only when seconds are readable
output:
2.48.06
